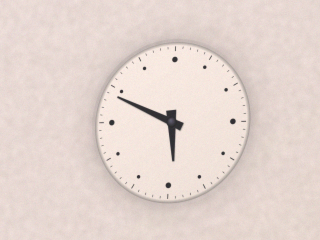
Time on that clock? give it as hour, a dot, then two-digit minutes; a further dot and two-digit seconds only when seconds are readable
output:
5.49
